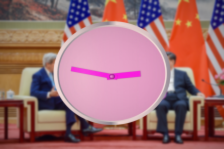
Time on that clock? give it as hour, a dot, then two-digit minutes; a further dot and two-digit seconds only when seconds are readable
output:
2.47
